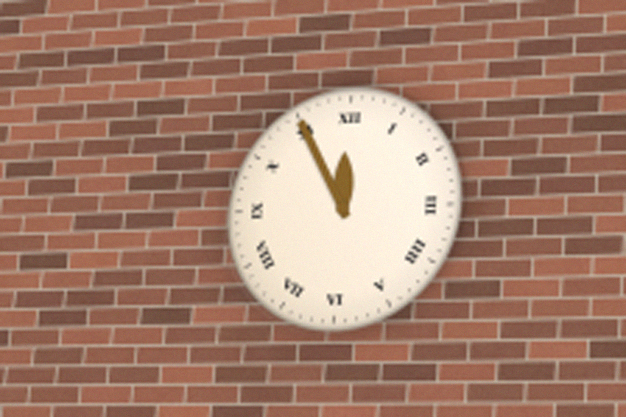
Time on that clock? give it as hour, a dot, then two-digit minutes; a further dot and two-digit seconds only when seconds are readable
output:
11.55
